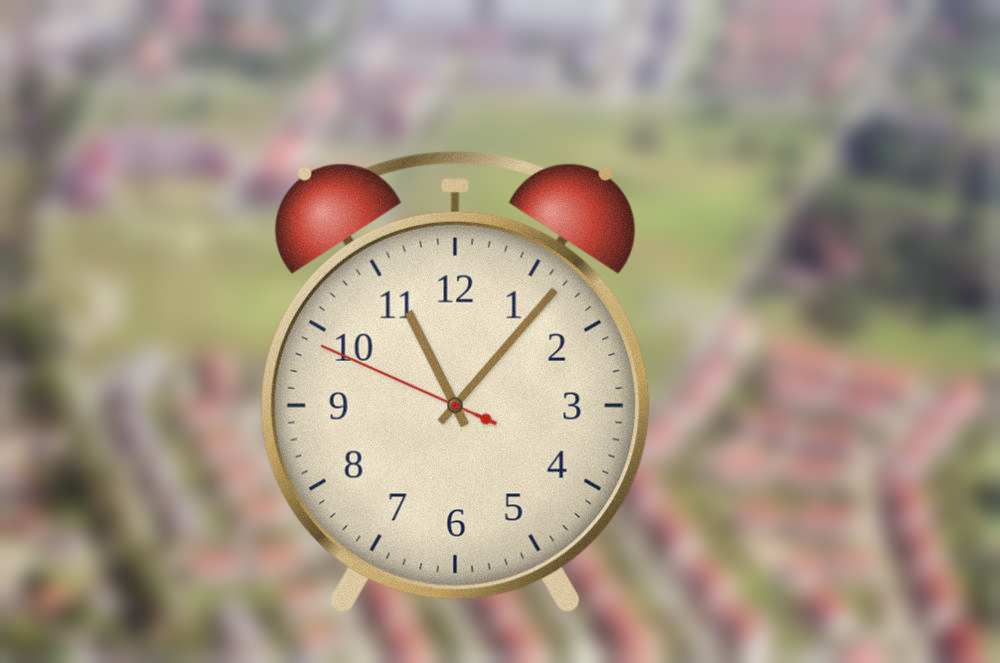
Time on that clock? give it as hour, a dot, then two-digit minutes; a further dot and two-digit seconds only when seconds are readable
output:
11.06.49
